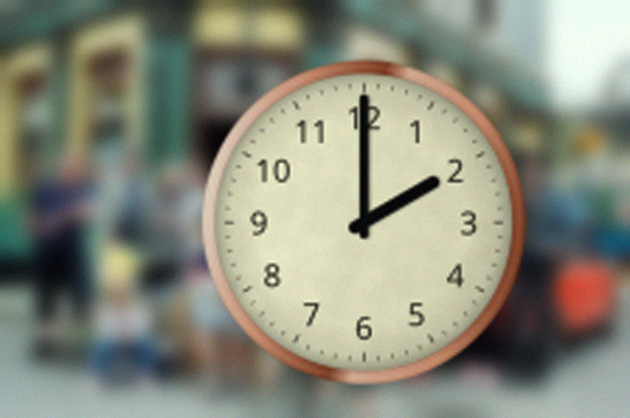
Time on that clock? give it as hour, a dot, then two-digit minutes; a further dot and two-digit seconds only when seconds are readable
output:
2.00
